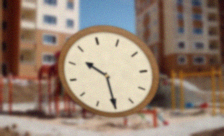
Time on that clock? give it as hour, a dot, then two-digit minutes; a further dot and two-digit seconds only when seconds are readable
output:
10.30
